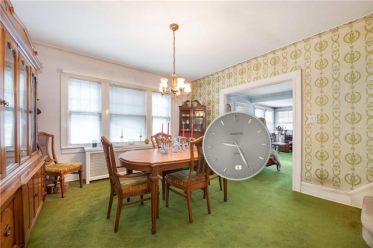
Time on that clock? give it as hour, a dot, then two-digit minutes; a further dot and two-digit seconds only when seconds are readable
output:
9.26
